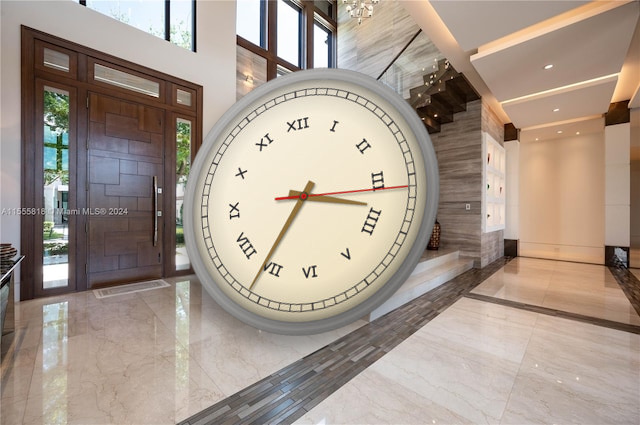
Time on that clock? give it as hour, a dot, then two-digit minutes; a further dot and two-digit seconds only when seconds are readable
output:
3.36.16
